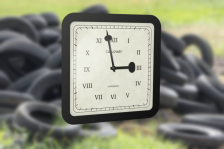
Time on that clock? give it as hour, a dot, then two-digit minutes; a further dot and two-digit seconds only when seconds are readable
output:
2.58
